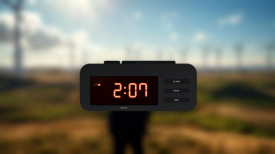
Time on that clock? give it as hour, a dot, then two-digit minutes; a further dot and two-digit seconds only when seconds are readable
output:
2.07
